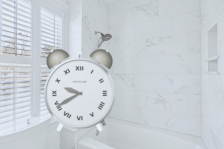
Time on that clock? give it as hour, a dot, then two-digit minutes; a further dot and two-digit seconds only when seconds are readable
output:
9.40
